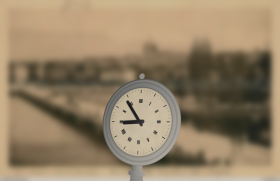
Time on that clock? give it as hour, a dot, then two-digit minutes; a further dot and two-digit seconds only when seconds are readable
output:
8.54
